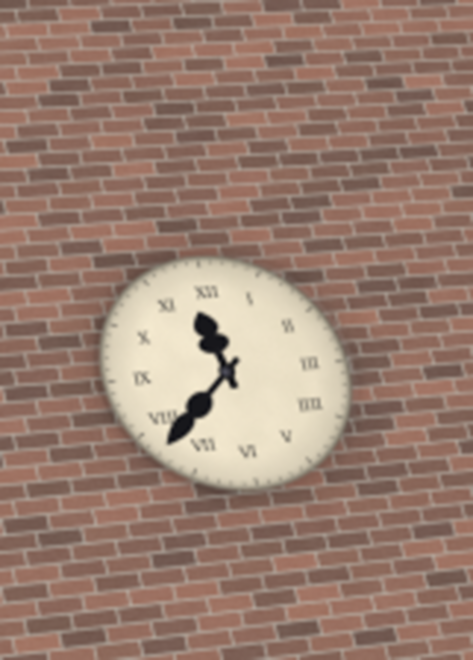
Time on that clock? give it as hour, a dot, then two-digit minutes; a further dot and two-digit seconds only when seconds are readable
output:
11.38
